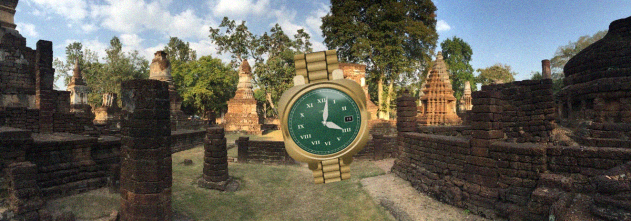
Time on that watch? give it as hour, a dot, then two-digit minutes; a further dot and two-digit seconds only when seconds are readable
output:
4.02
